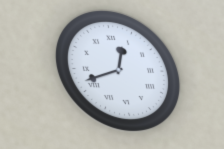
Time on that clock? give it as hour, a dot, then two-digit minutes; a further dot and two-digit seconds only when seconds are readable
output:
12.42
